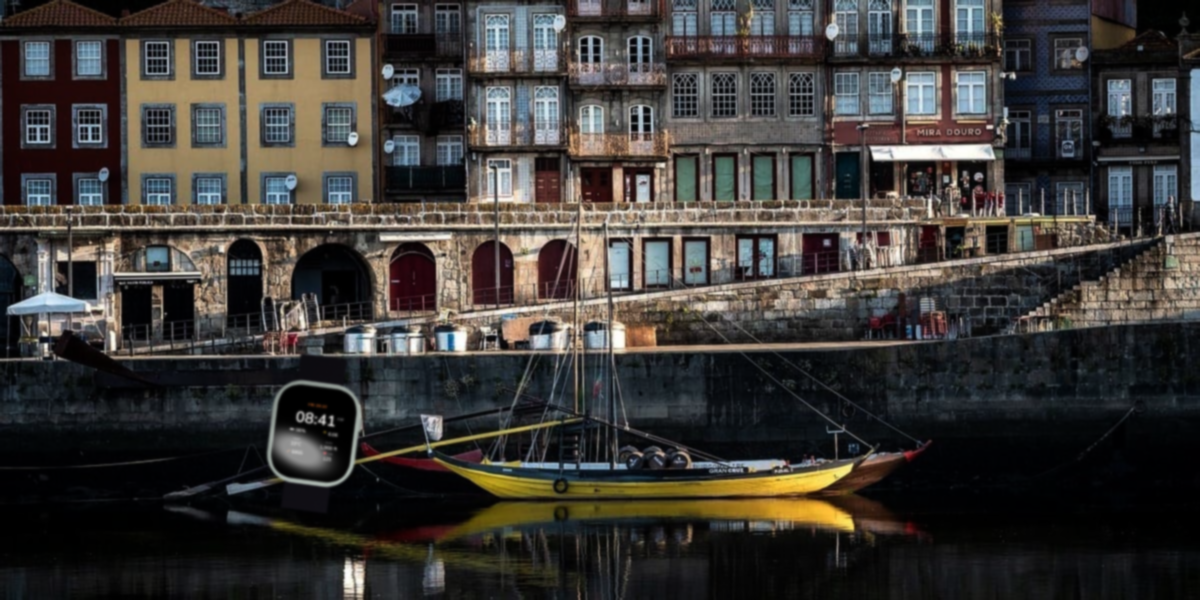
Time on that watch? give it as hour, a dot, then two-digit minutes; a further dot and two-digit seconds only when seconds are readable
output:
8.41
